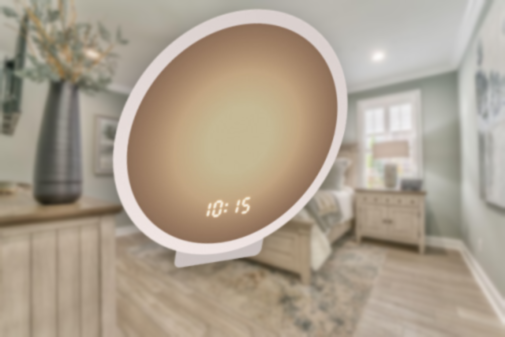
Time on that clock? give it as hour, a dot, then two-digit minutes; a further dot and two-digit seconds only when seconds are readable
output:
10.15
